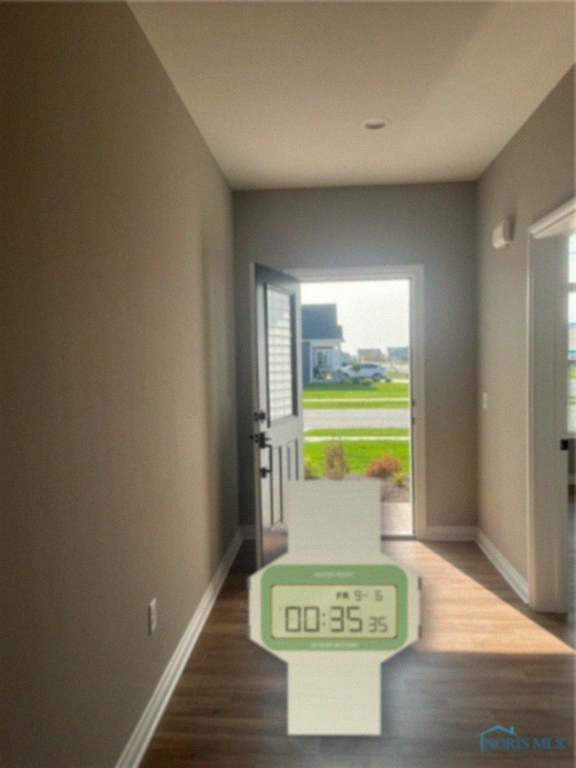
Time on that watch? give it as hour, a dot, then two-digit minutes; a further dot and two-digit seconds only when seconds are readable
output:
0.35.35
